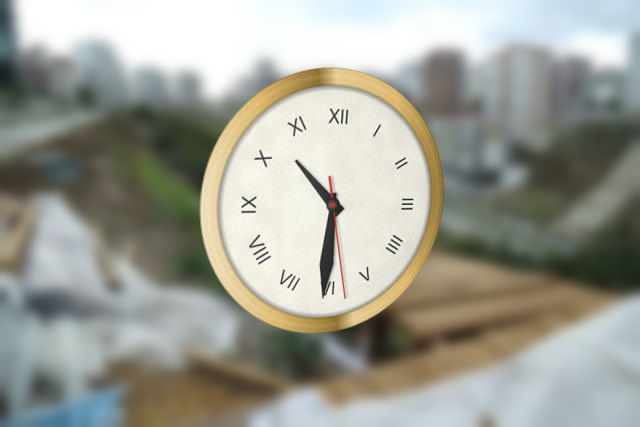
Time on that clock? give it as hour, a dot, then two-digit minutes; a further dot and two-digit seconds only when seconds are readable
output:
10.30.28
